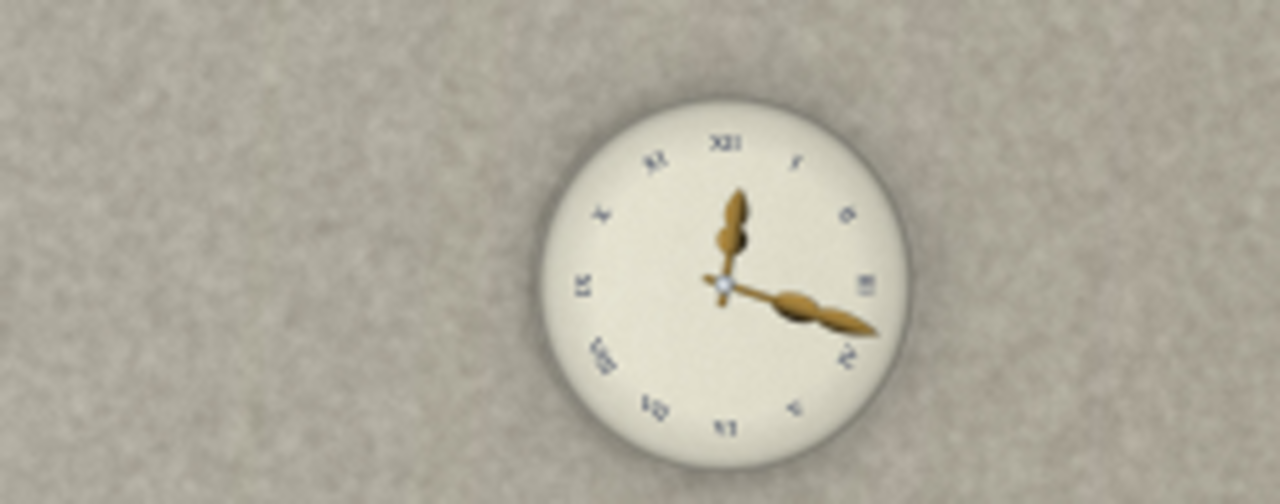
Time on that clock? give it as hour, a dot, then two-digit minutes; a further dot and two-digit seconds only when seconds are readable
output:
12.18
